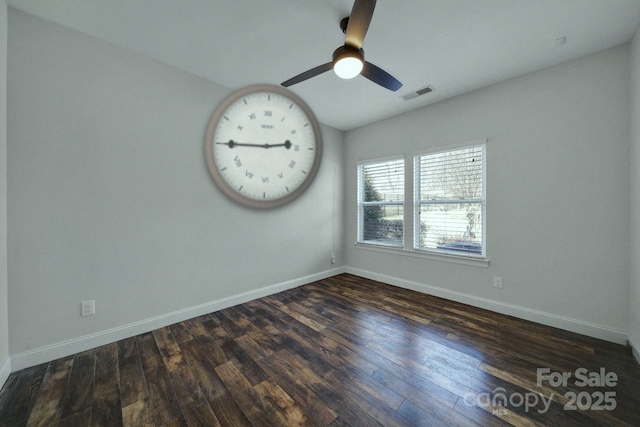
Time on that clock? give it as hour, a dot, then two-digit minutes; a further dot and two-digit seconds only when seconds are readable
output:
2.45
